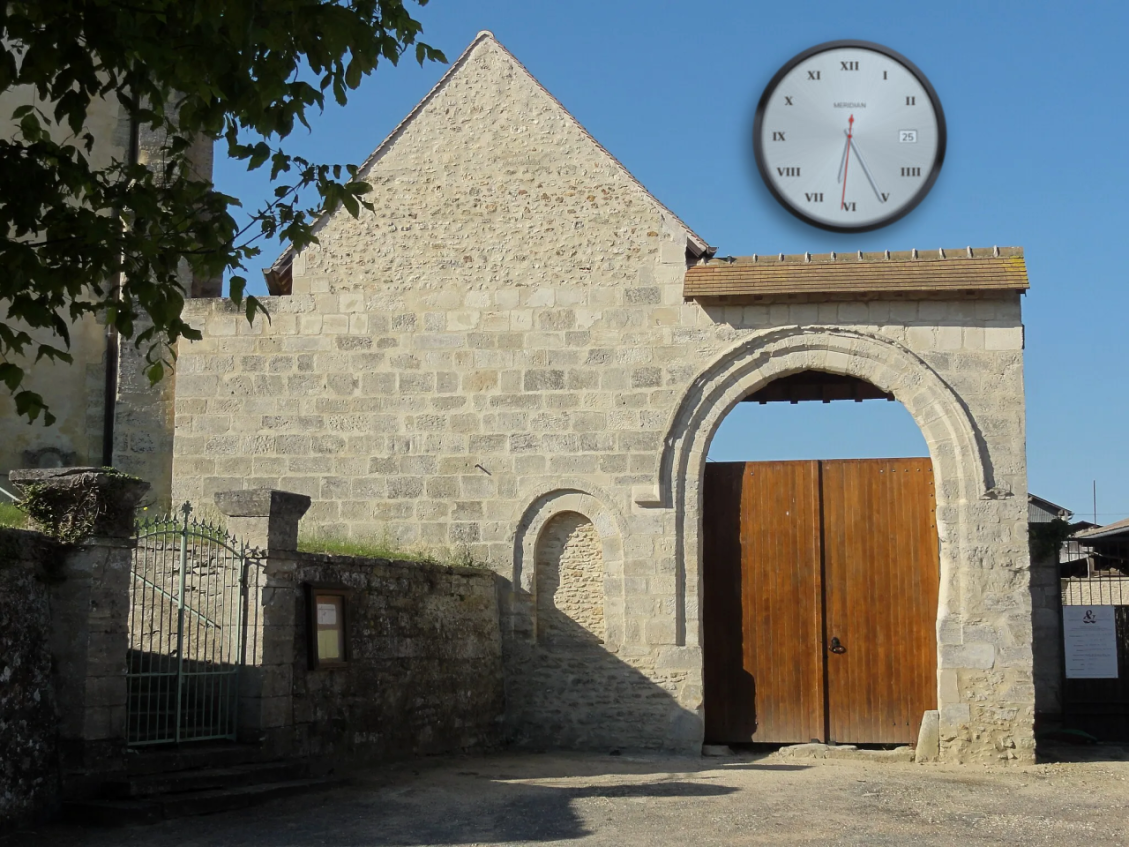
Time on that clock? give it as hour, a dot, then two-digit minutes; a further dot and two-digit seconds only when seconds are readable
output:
6.25.31
